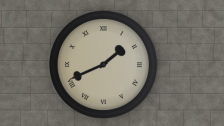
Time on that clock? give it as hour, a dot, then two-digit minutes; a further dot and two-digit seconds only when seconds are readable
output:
1.41
